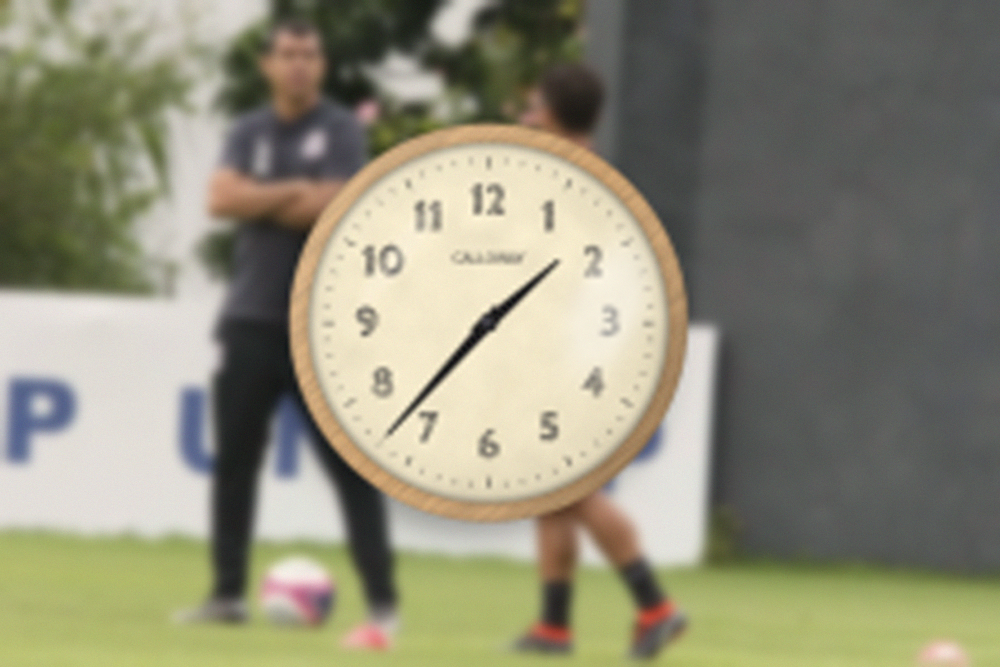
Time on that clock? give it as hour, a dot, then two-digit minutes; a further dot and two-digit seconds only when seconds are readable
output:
1.37
